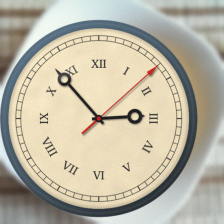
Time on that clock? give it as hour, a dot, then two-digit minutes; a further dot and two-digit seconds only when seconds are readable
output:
2.53.08
